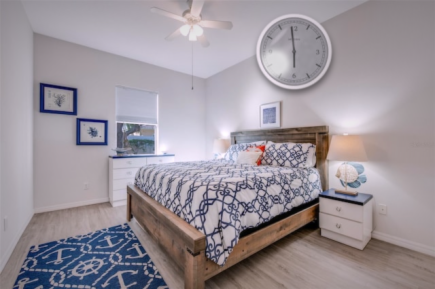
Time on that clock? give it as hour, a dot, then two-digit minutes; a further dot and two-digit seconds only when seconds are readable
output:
5.59
